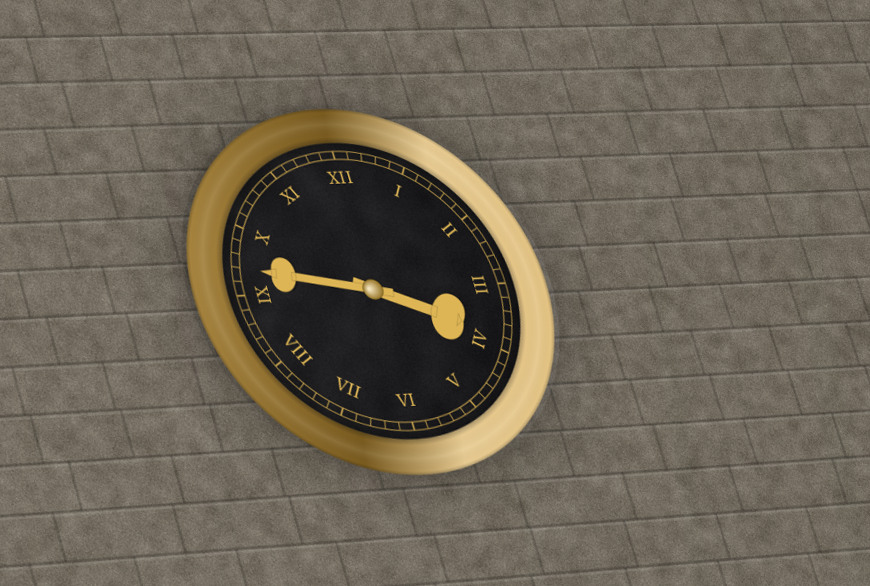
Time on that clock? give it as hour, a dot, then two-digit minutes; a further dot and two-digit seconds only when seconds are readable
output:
3.47
